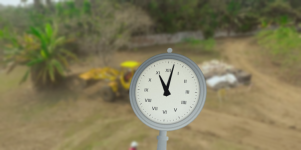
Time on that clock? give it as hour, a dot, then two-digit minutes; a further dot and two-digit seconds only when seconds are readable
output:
11.02
